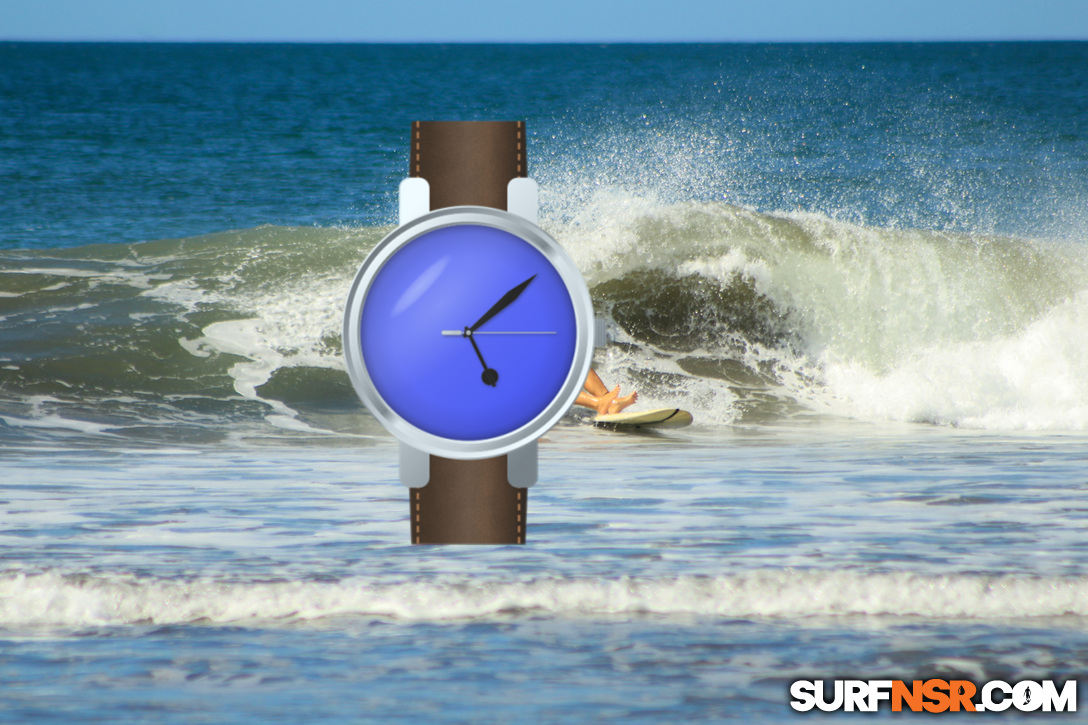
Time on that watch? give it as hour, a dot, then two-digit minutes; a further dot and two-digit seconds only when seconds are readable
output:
5.08.15
